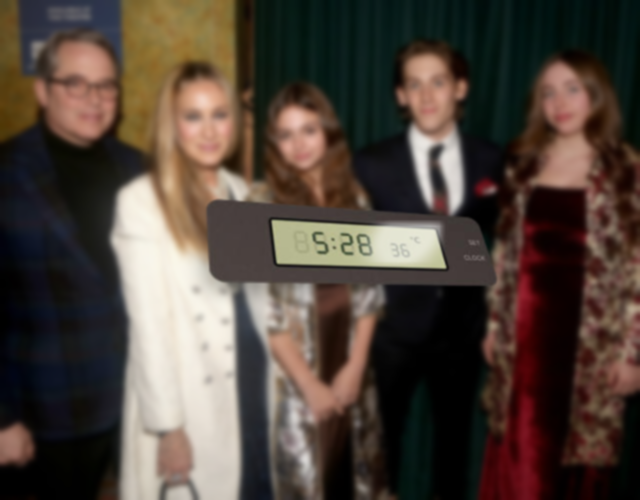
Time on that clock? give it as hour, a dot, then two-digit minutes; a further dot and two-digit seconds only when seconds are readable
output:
5.28
